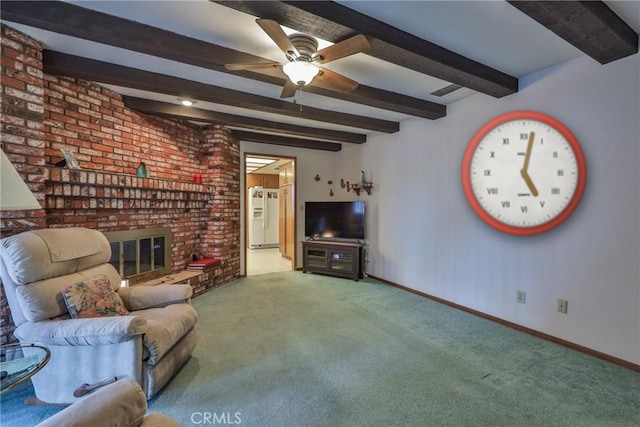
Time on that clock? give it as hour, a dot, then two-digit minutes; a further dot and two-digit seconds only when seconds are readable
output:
5.02
